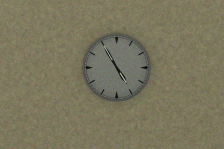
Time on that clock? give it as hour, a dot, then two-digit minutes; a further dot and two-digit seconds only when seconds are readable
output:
4.55
